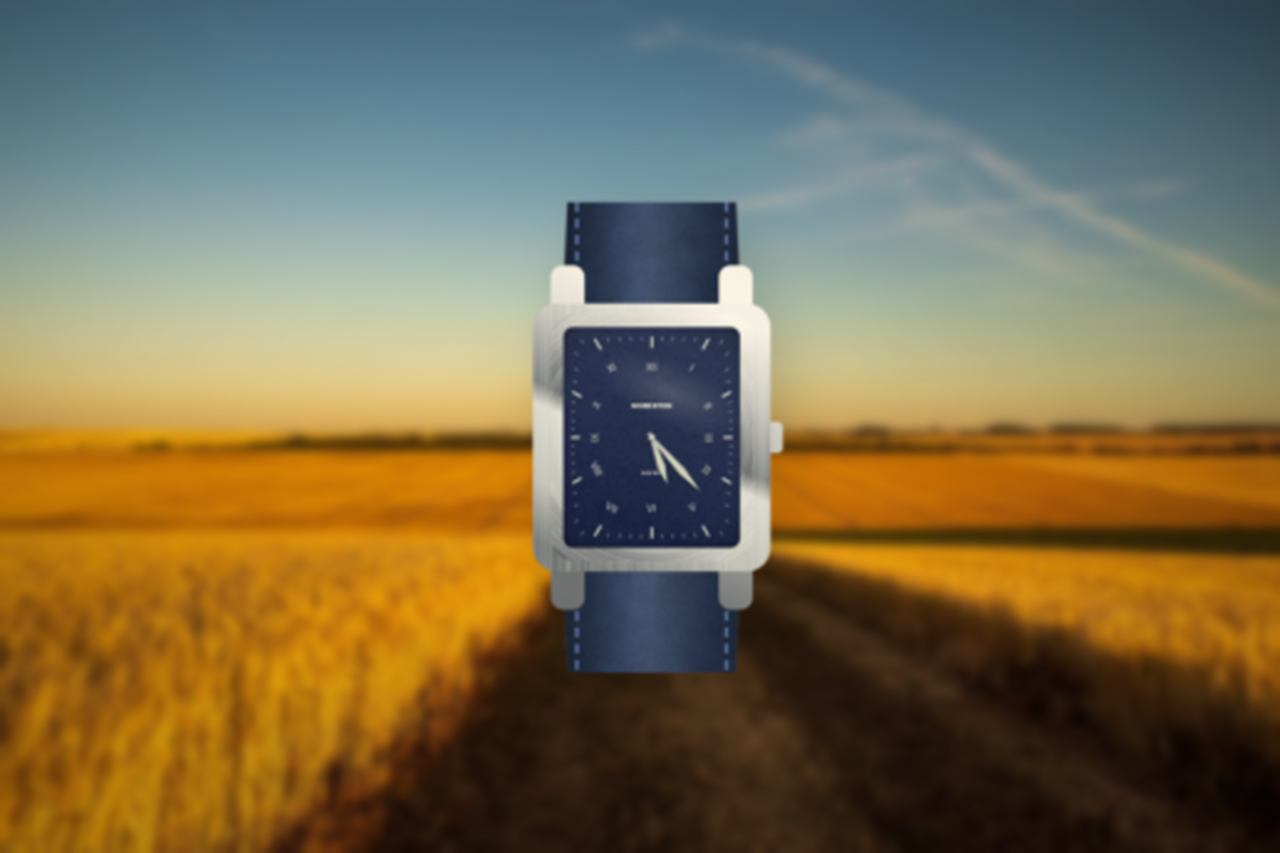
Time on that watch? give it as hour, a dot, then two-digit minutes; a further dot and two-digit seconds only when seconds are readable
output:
5.23
